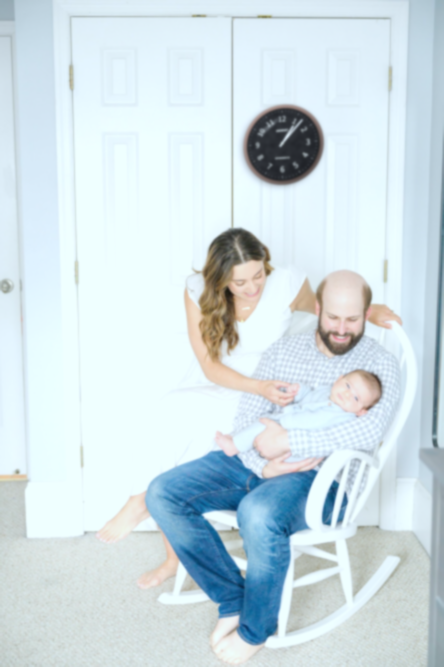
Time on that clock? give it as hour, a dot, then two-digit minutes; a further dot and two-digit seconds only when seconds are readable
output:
1.07
